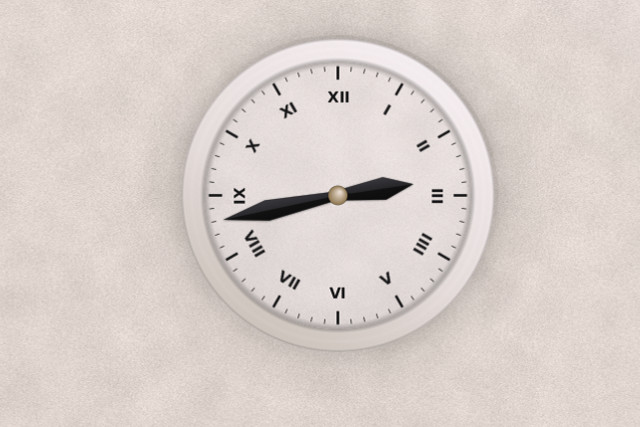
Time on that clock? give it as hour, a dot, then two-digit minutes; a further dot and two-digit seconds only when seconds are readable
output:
2.43
